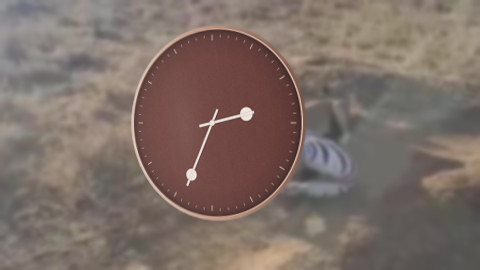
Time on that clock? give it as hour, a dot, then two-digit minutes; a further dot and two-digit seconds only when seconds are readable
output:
2.34
